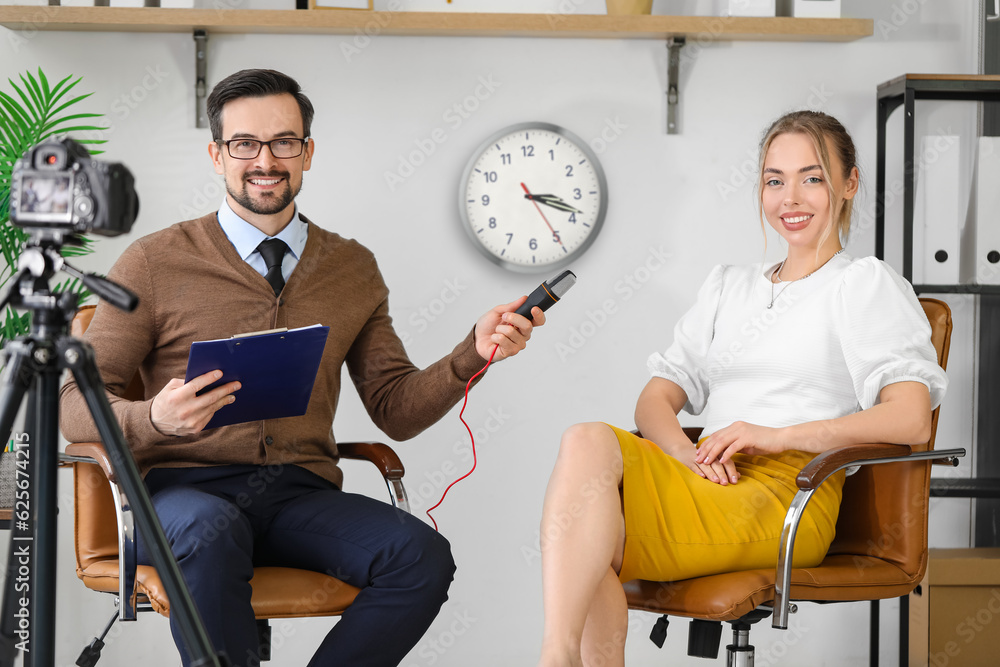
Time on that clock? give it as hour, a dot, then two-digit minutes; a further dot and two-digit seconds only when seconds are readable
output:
3.18.25
